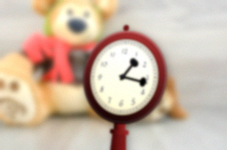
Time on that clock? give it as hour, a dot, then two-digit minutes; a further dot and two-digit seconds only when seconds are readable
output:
1.17
